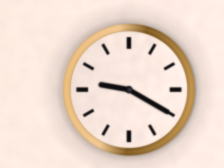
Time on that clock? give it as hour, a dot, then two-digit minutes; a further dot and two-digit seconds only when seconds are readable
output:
9.20
